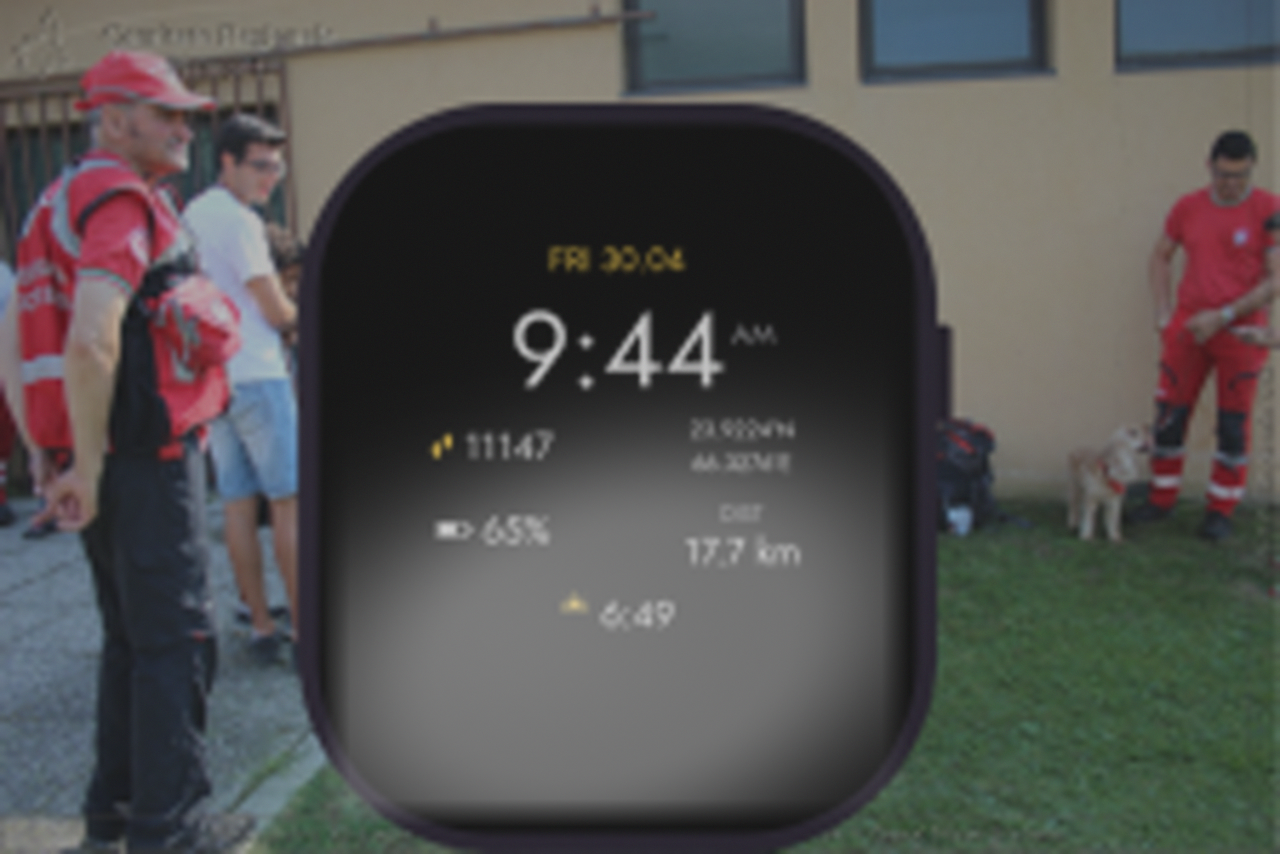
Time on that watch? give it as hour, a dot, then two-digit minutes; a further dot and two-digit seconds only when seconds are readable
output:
9.44
